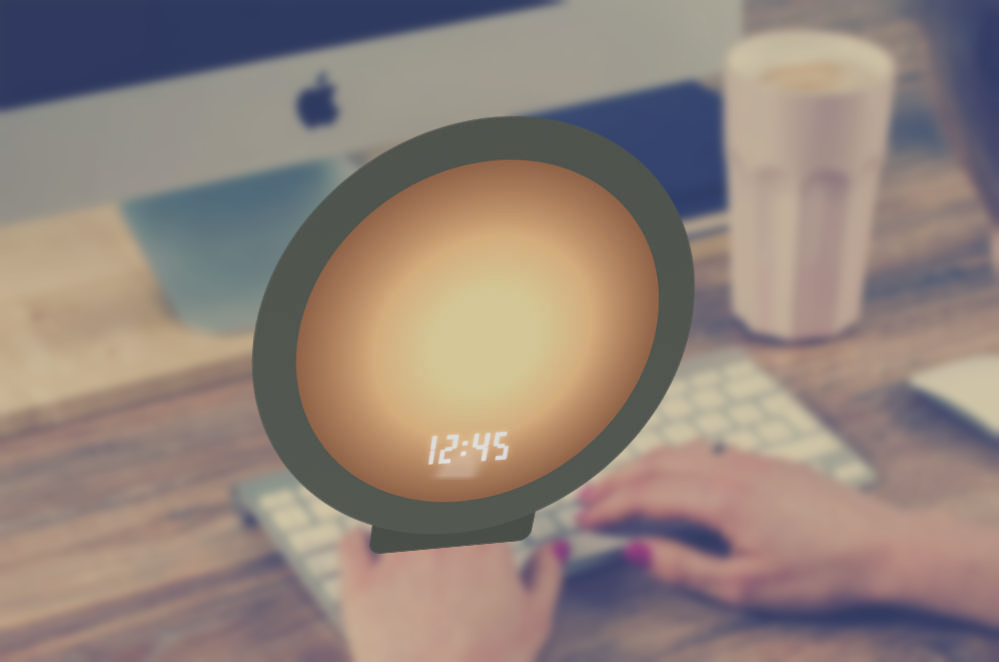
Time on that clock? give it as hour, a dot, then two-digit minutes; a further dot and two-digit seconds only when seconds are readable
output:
12.45
